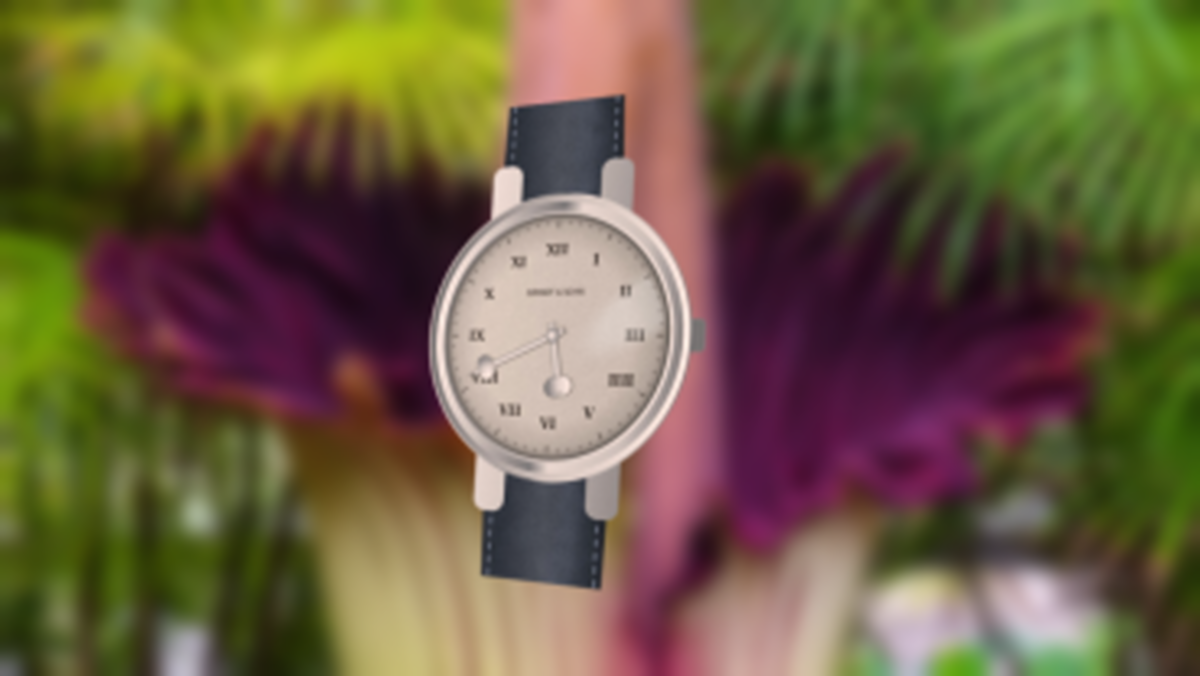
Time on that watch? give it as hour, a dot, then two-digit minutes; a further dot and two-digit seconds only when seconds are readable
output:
5.41
